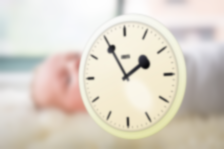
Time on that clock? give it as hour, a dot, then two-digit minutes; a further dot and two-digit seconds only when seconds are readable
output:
1.55
